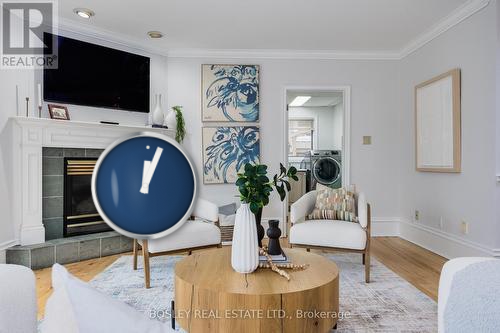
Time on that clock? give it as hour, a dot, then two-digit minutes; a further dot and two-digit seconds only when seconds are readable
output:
12.03
